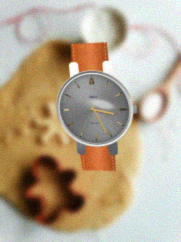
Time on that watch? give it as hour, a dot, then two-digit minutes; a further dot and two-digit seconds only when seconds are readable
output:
3.26
